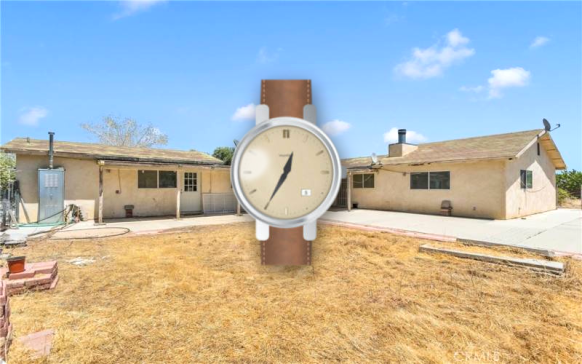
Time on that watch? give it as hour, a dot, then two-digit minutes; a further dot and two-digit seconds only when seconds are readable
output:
12.35
